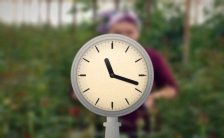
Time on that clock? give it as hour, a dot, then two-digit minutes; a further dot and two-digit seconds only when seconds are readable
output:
11.18
